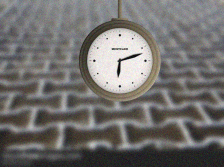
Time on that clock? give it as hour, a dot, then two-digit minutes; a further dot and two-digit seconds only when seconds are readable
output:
6.12
